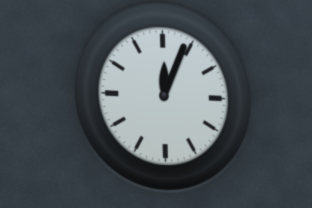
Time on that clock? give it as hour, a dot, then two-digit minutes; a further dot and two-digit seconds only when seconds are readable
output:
12.04
